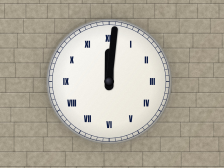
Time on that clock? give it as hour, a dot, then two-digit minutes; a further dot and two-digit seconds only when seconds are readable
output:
12.01
